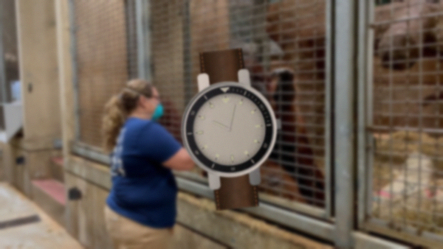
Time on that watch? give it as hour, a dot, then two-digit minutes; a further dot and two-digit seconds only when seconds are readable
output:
10.03
